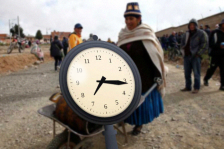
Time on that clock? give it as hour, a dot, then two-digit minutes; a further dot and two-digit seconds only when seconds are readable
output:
7.16
